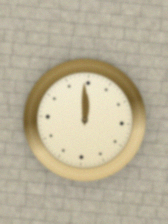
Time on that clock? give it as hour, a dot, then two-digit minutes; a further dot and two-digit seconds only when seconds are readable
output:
11.59
